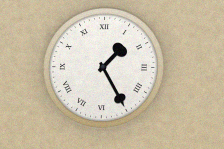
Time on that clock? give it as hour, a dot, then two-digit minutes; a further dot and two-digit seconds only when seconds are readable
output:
1.25
